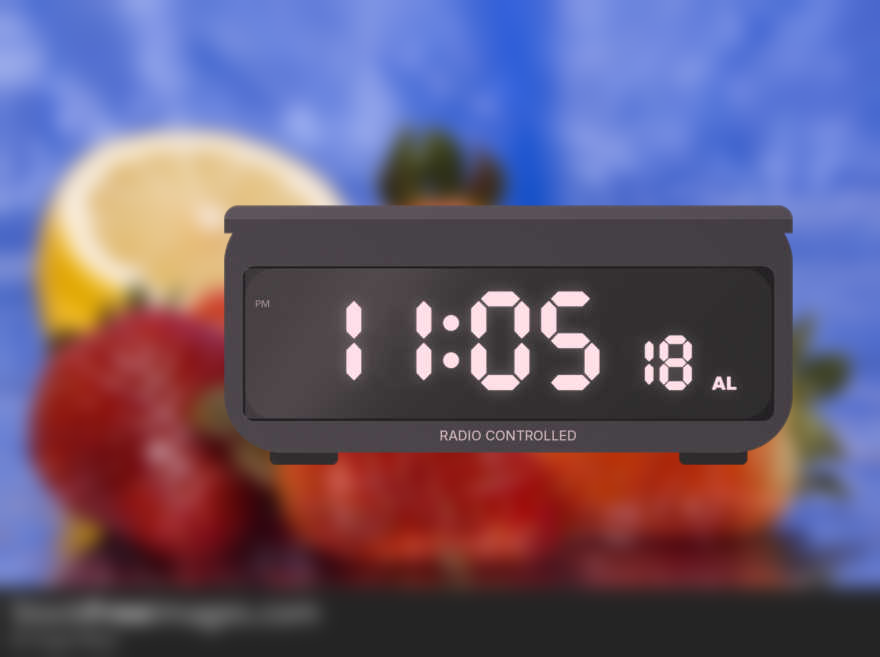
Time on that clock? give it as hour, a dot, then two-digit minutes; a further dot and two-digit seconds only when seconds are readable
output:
11.05.18
